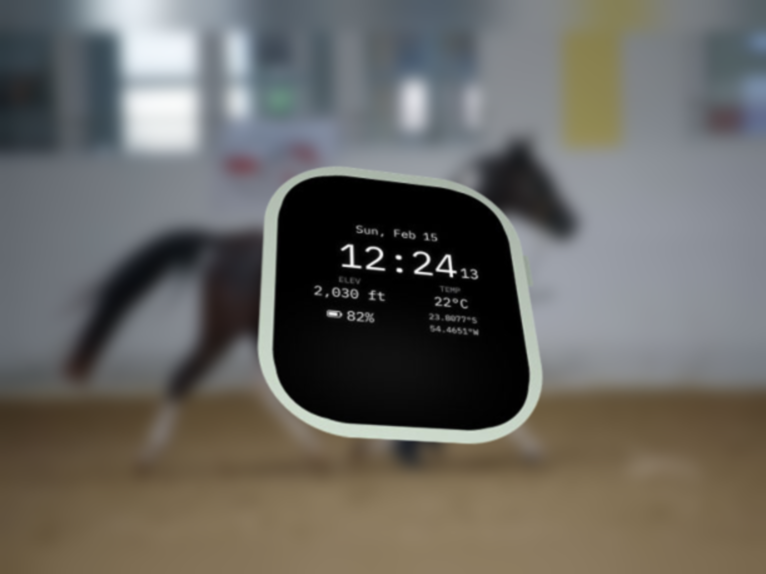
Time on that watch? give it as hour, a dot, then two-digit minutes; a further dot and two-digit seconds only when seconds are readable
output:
12.24.13
